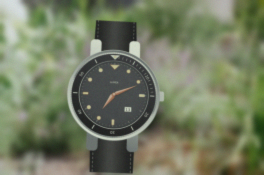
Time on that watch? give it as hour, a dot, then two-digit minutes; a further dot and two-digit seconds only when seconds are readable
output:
7.11
